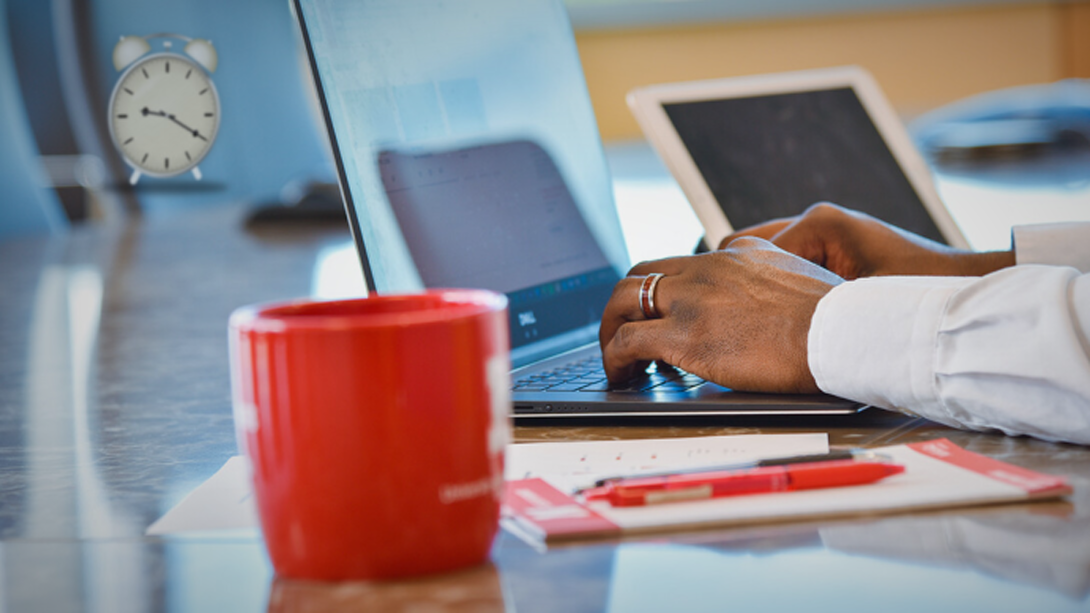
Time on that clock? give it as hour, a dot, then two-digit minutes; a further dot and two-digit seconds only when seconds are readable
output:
9.20
